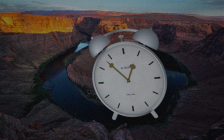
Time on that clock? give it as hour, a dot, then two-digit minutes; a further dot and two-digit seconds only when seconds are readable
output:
12.53
